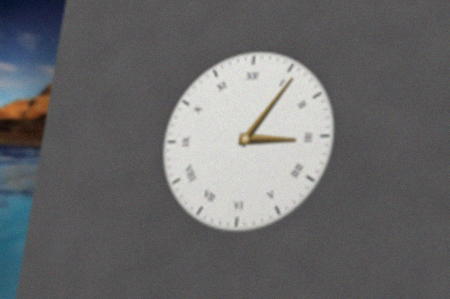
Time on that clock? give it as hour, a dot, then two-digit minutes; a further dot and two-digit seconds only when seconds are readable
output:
3.06
